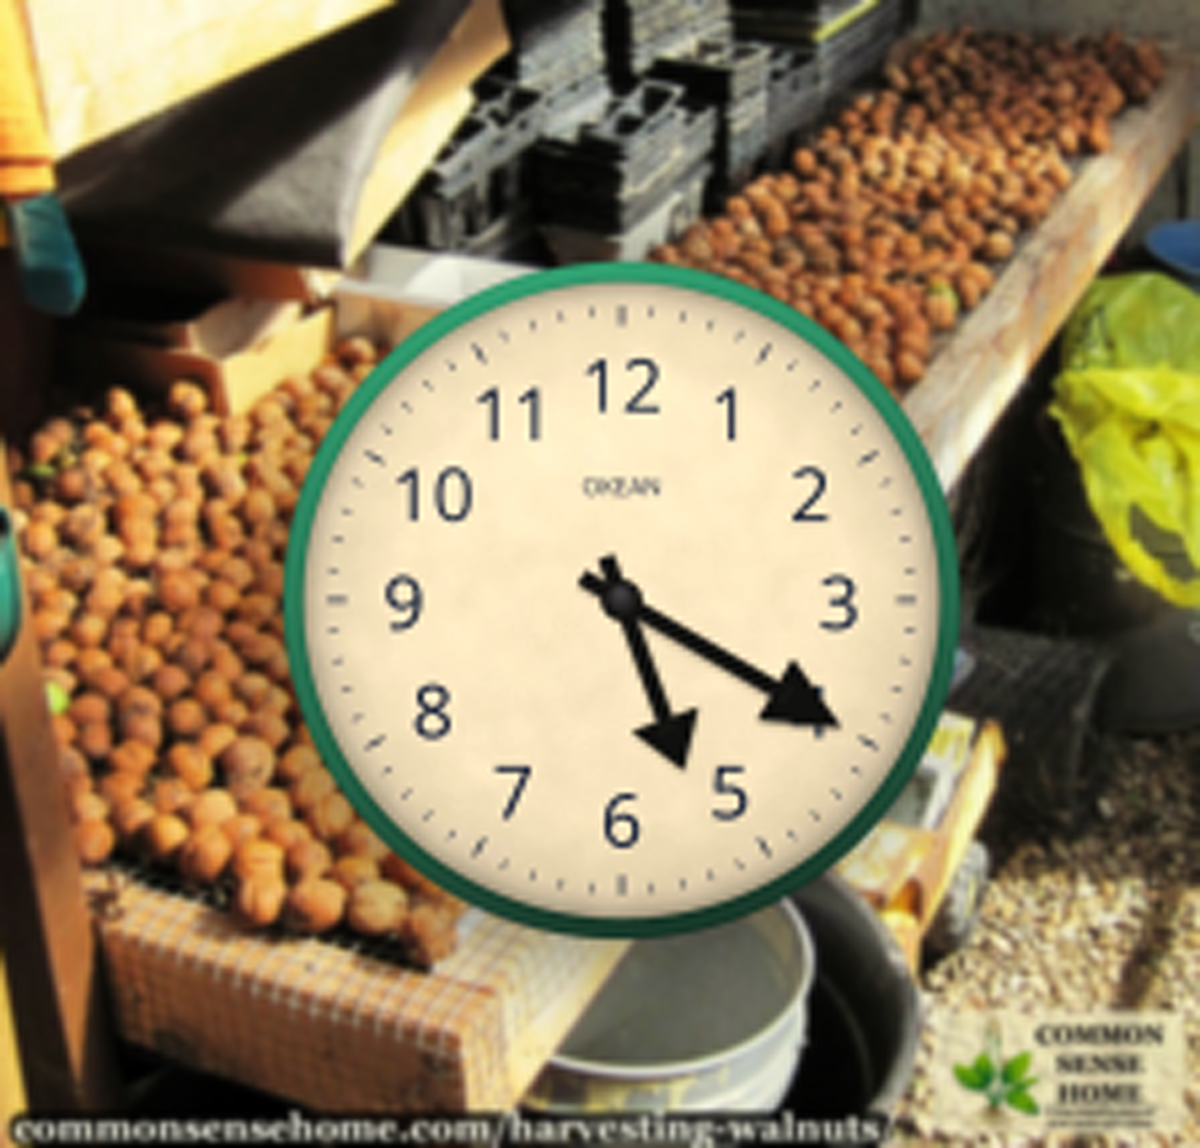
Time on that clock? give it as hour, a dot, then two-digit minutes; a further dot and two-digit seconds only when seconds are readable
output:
5.20
